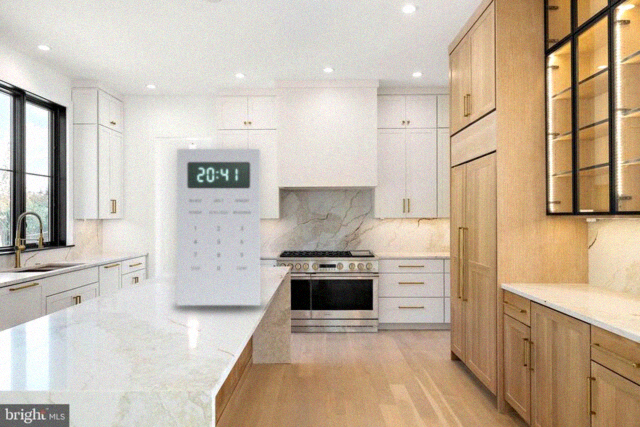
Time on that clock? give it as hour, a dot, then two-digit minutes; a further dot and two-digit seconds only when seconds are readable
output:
20.41
